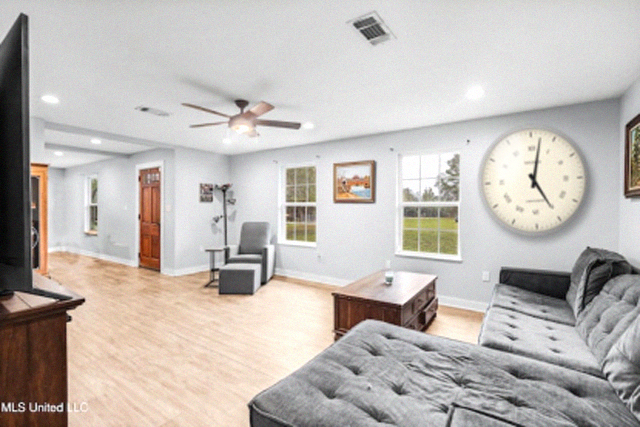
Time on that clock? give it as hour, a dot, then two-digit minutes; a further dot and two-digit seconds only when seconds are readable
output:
5.02
